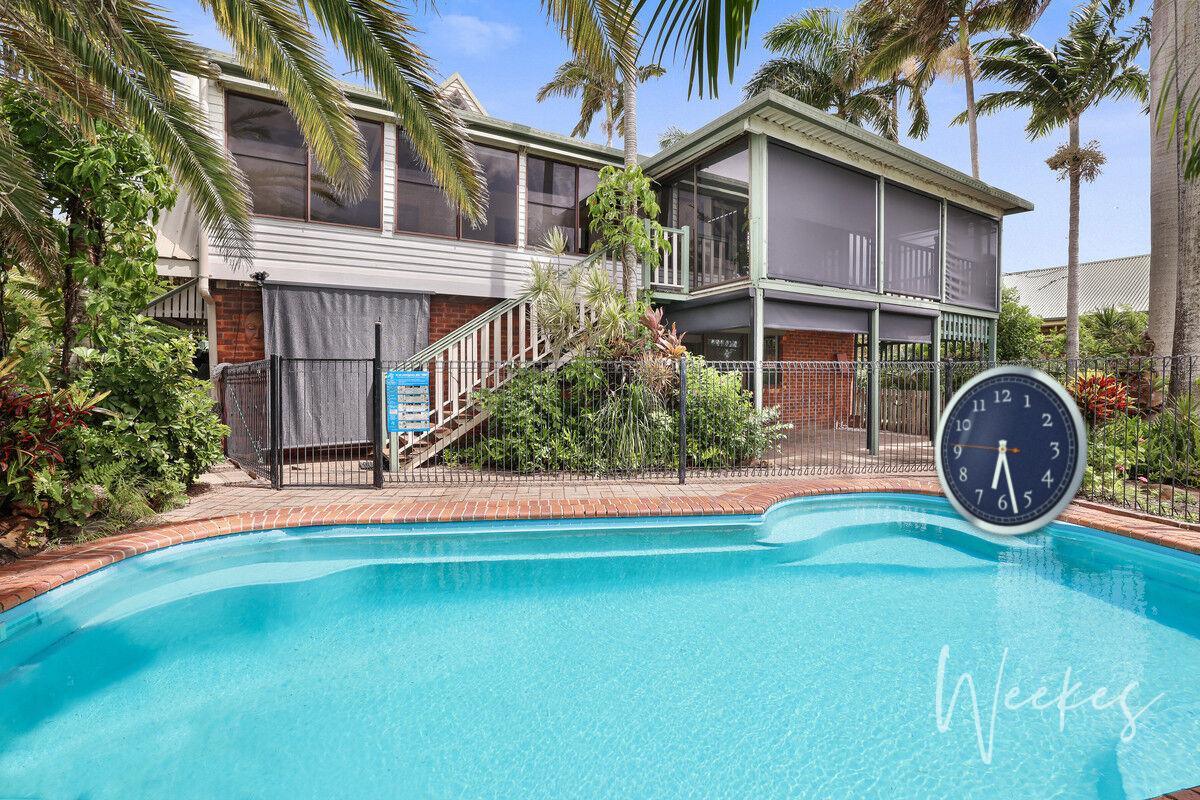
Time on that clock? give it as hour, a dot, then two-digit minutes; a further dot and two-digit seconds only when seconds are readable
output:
6.27.46
